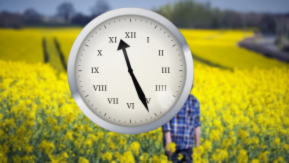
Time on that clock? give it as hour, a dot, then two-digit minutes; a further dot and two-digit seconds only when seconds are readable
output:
11.26
